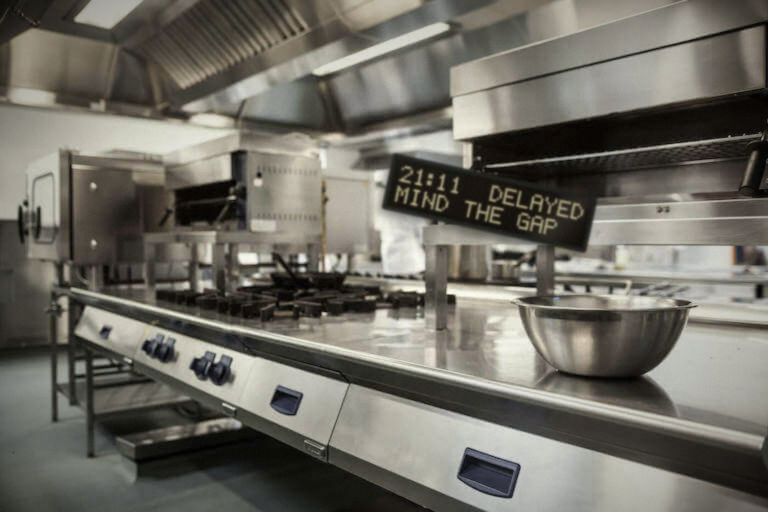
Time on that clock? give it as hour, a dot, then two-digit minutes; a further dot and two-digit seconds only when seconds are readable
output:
21.11
